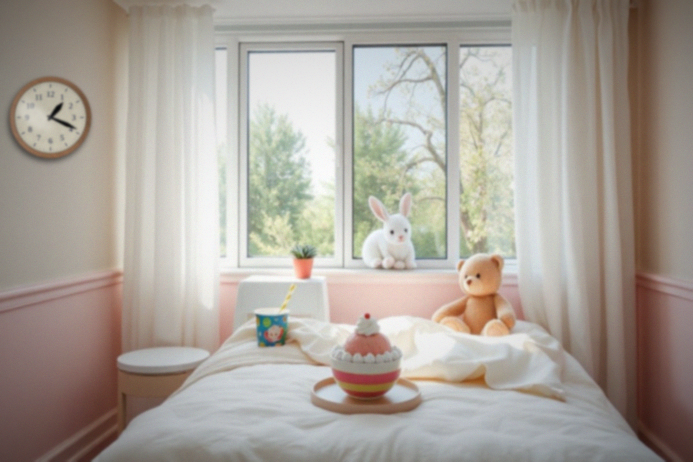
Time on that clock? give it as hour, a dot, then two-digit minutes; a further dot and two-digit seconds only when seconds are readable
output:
1.19
